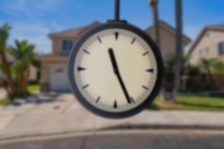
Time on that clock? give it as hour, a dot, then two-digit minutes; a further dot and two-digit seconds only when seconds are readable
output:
11.26
